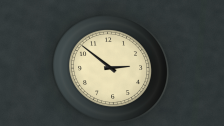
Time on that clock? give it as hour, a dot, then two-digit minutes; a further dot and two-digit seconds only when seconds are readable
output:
2.52
